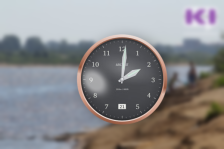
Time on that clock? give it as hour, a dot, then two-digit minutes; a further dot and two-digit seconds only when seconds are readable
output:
2.01
